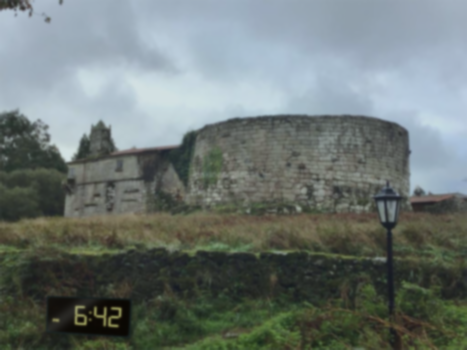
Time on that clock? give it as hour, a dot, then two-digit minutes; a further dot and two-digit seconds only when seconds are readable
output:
6.42
